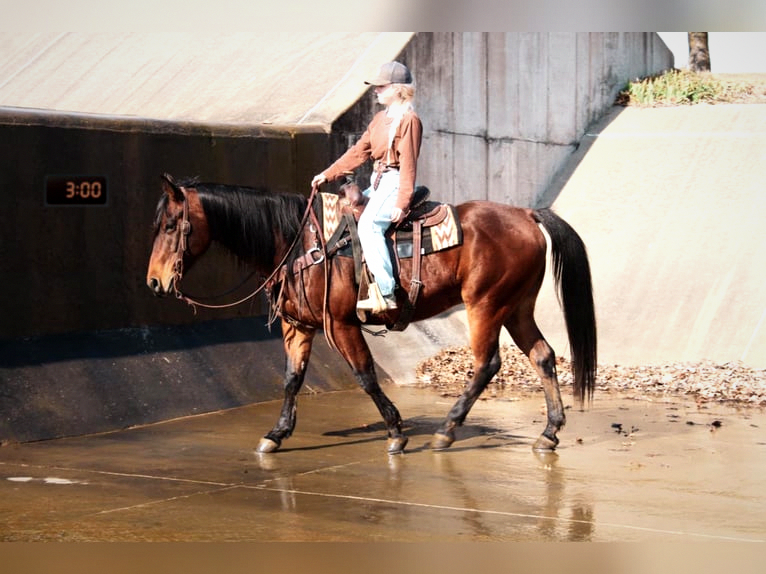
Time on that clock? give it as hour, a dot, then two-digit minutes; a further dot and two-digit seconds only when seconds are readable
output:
3.00
